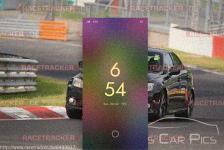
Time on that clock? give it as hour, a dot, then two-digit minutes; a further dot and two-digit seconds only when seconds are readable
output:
6.54
